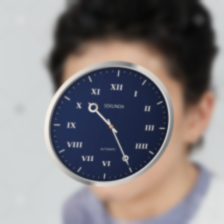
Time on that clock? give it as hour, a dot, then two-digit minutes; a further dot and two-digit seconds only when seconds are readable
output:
10.25
